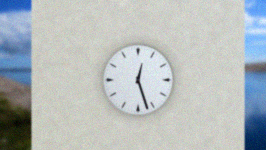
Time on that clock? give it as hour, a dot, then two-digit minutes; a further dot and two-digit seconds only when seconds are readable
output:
12.27
